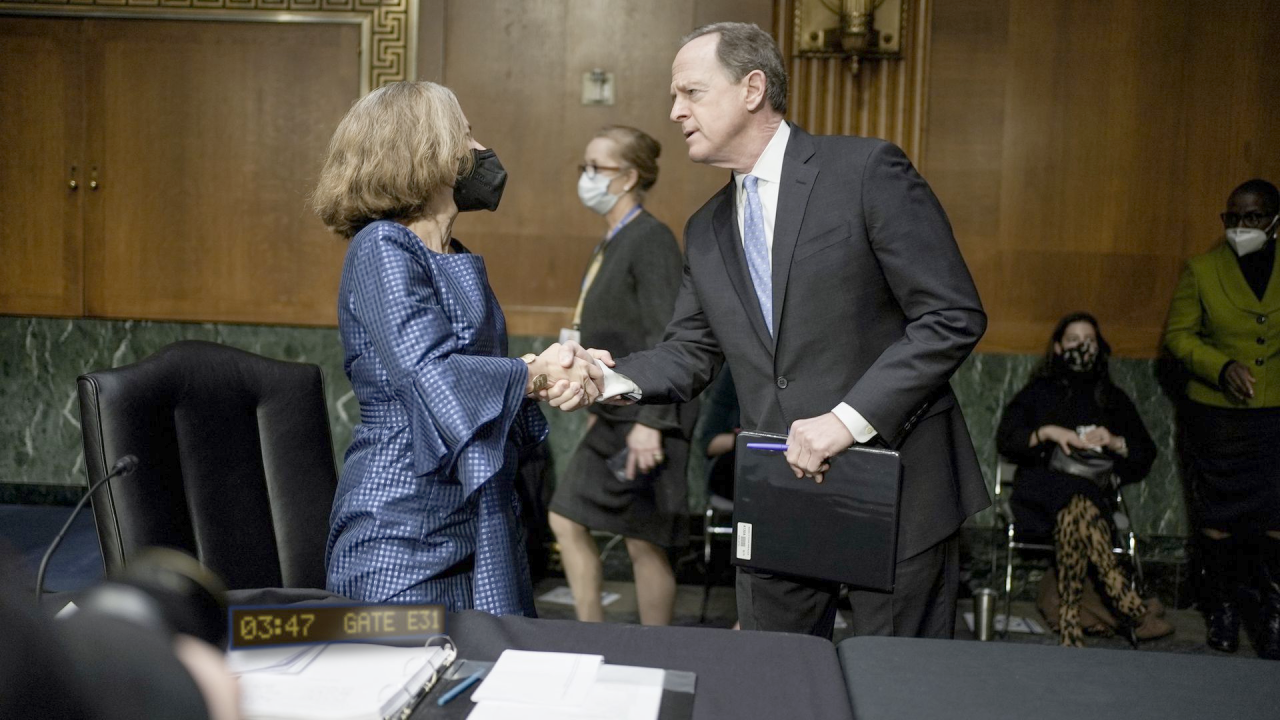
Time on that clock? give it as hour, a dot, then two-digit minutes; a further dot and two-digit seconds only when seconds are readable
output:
3.47
